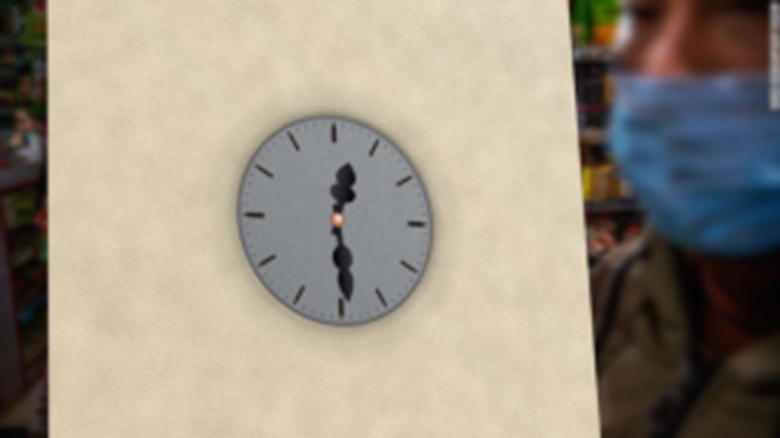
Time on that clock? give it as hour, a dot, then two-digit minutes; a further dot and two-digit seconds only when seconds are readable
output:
12.29
